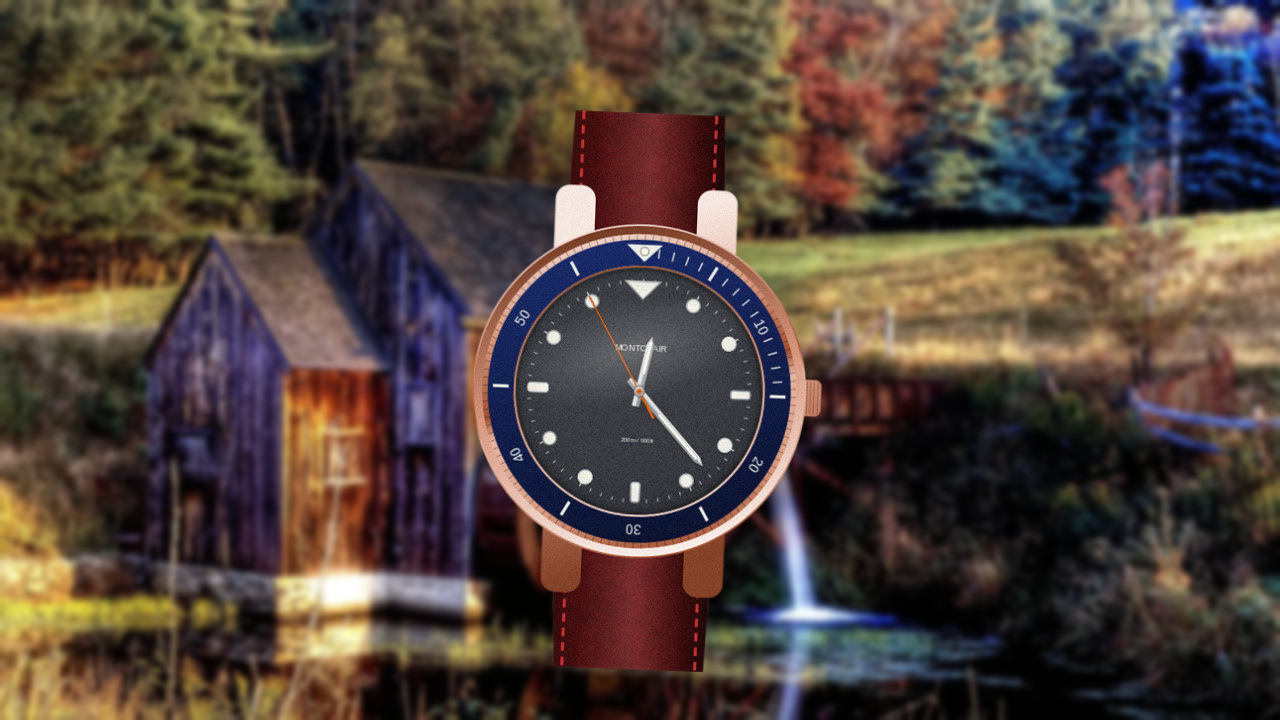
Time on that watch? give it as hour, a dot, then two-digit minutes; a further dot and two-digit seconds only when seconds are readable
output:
12.22.55
